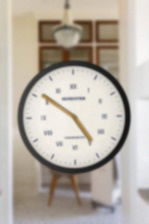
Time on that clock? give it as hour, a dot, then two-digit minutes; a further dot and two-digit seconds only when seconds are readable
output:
4.51
